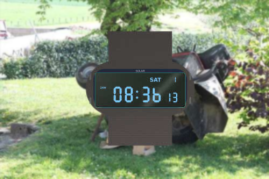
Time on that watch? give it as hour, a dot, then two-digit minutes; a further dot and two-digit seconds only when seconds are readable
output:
8.36.13
